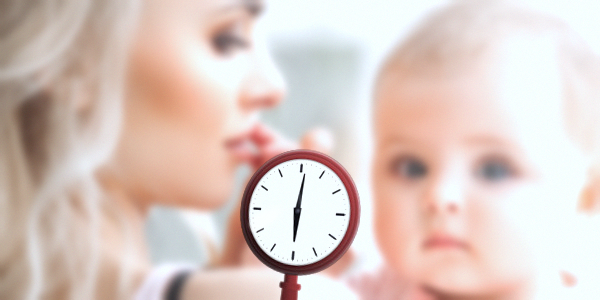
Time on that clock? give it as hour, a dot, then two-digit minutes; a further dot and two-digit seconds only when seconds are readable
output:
6.01
